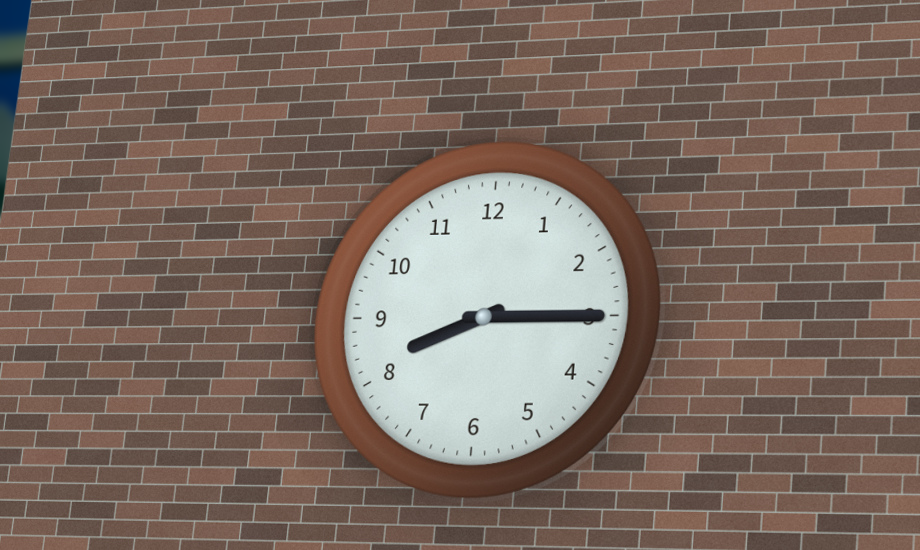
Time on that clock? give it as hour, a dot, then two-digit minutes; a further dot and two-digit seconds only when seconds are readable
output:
8.15
